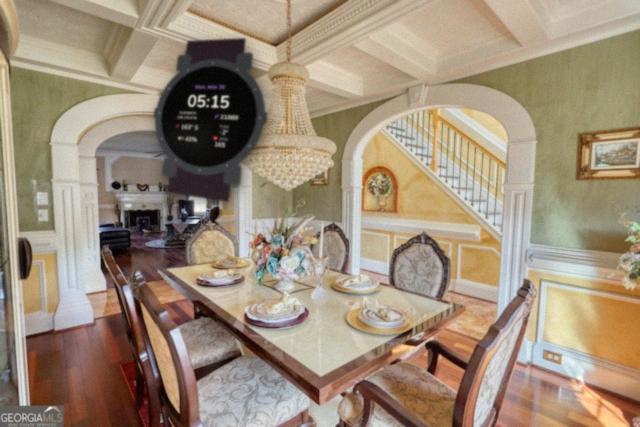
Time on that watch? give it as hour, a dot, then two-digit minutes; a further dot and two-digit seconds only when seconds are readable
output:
5.15
